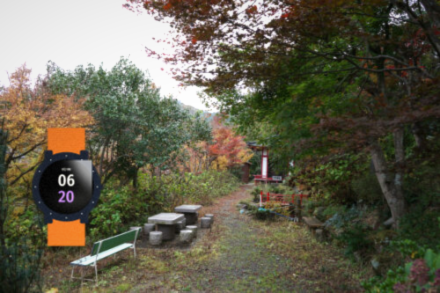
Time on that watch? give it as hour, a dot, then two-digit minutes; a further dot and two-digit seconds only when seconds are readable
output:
6.20
